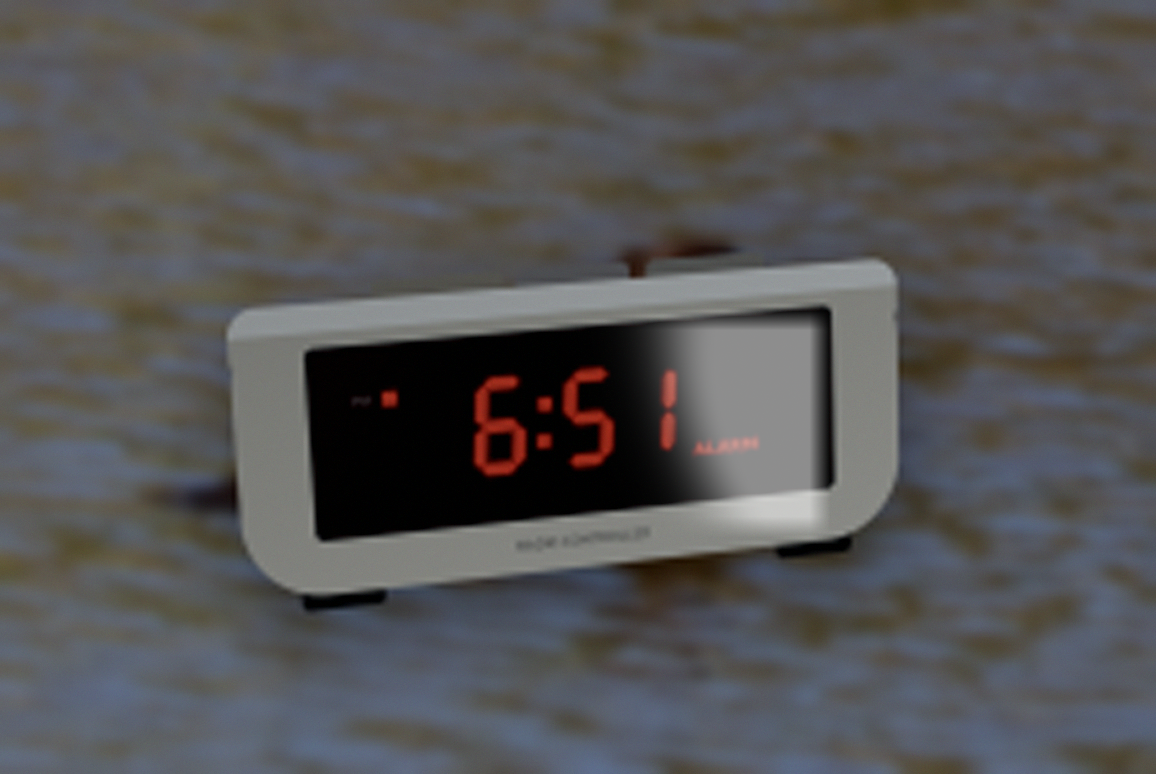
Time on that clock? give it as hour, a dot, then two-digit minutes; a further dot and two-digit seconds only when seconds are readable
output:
6.51
